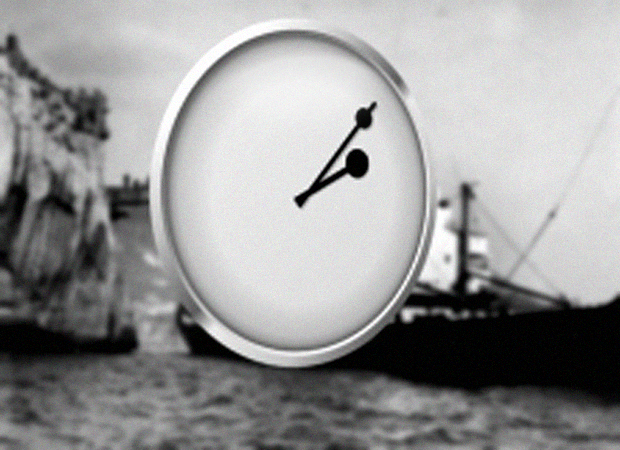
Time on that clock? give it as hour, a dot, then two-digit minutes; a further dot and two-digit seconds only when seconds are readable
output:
2.07
